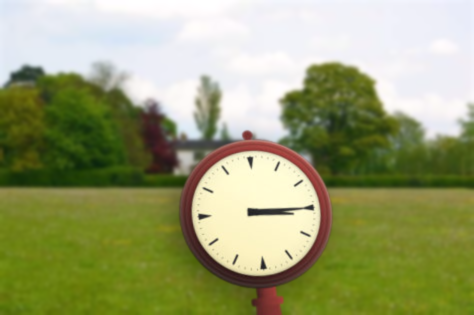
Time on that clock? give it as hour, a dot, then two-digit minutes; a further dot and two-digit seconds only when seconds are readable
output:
3.15
